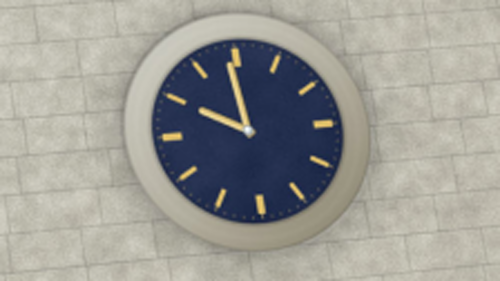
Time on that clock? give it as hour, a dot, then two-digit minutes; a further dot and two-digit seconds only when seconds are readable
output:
9.59
